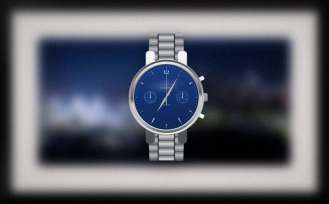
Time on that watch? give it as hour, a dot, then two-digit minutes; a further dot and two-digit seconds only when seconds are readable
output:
7.05
